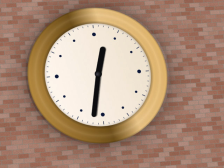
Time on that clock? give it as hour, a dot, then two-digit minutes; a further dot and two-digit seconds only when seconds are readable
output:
12.32
